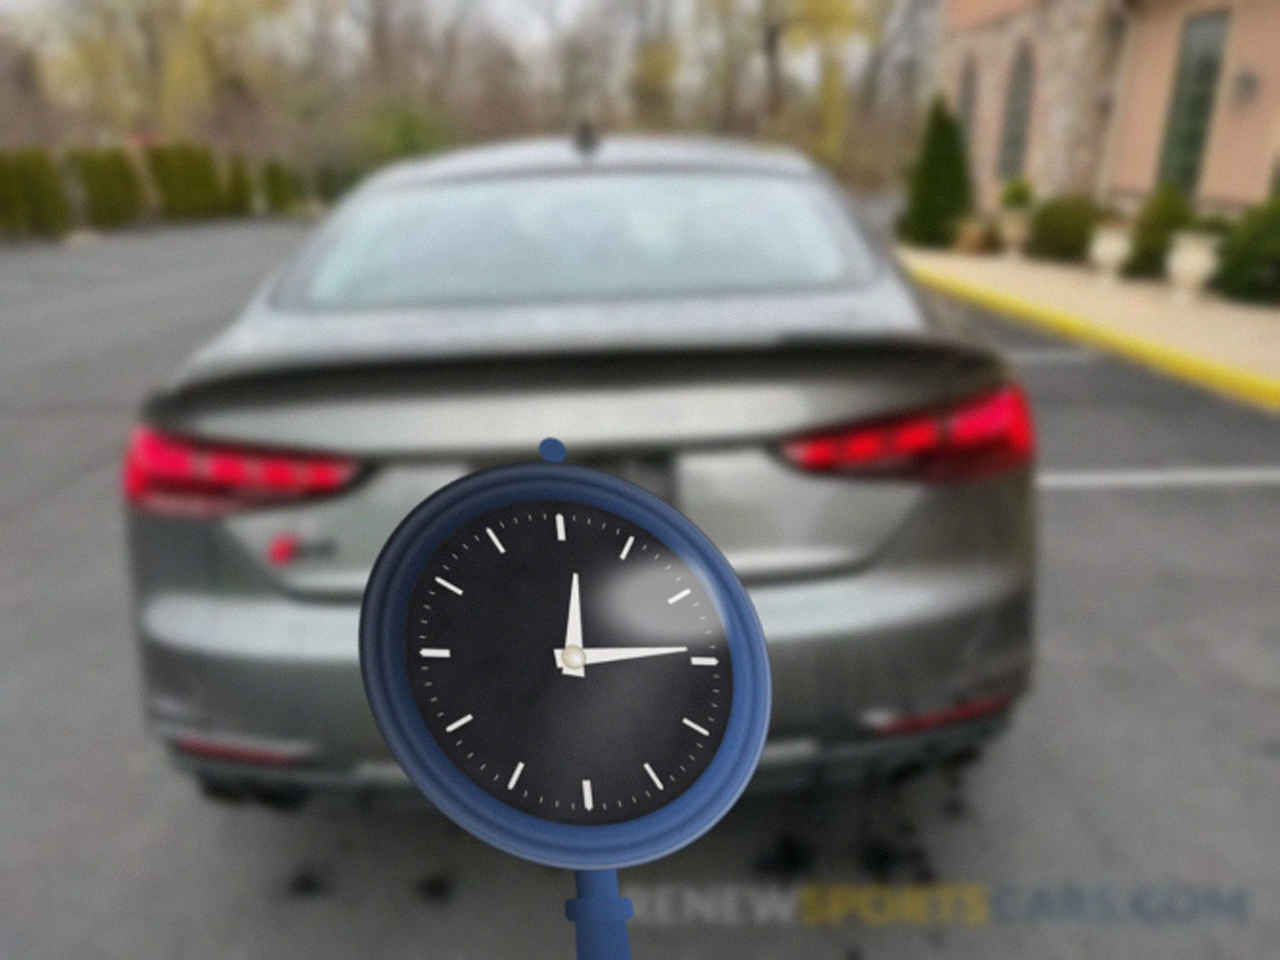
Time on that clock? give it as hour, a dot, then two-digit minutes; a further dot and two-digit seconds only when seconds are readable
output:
12.14
